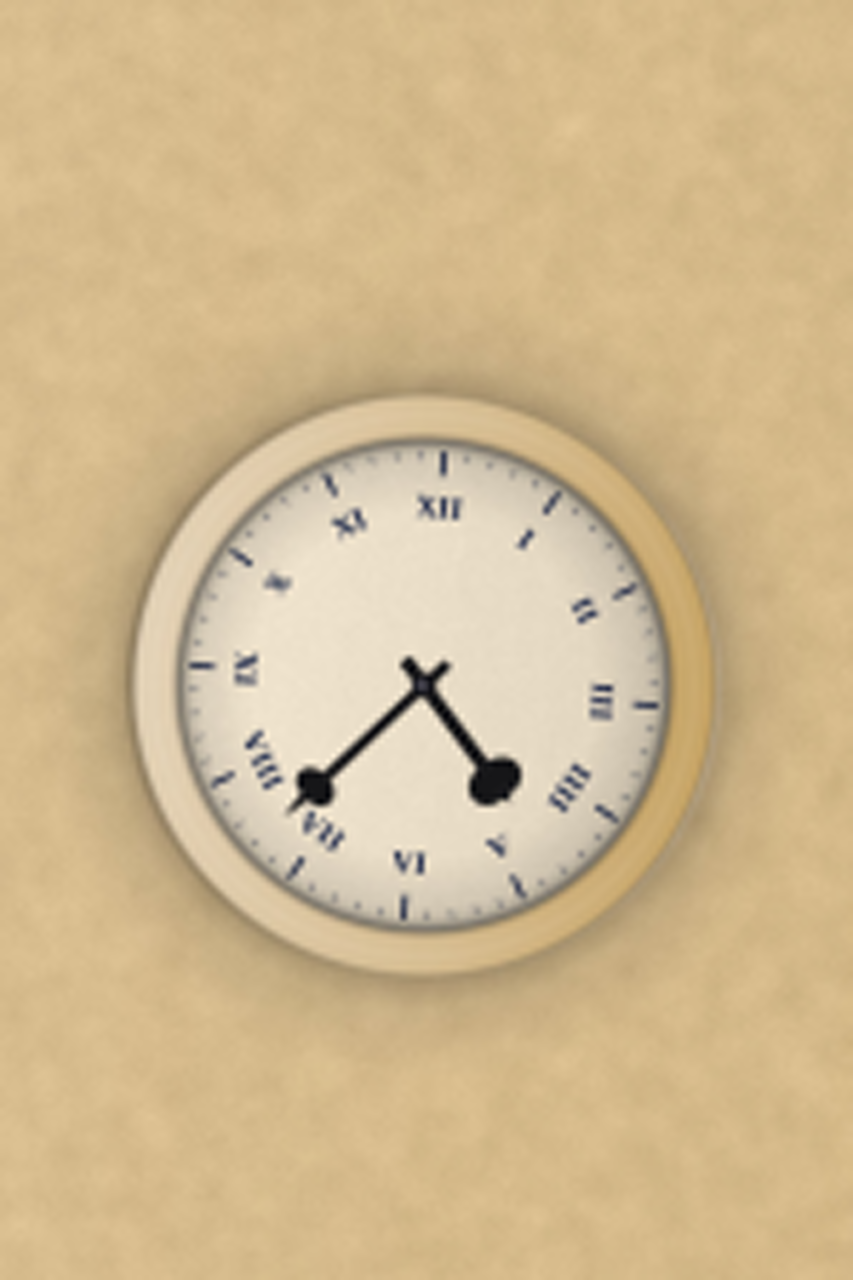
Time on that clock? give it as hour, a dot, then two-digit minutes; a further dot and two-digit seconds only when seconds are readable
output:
4.37
